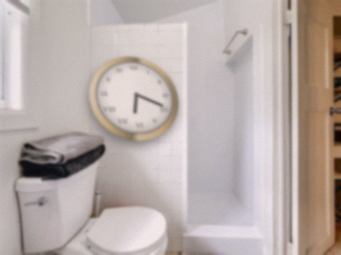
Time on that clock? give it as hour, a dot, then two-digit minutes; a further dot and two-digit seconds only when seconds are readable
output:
6.19
